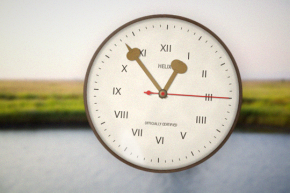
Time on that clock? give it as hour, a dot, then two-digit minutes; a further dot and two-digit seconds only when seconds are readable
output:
12.53.15
